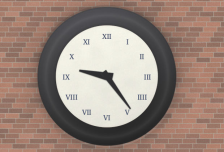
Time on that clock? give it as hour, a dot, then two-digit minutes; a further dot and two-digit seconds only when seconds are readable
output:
9.24
